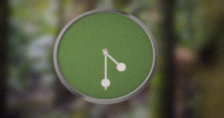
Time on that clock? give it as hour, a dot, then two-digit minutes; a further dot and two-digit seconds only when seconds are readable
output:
4.30
